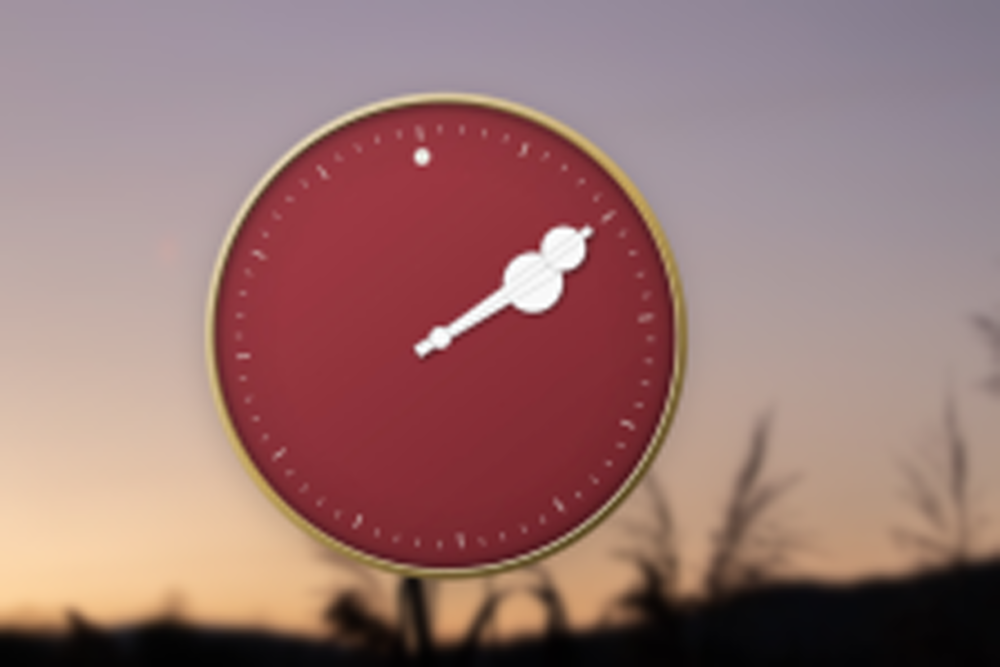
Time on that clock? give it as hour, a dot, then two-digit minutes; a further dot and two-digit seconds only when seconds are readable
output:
2.10
